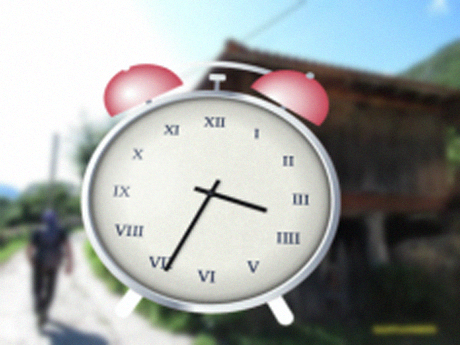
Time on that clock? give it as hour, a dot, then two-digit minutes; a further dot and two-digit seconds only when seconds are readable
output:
3.34
